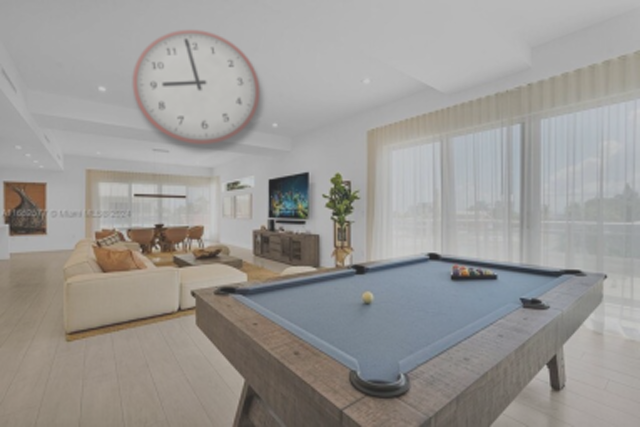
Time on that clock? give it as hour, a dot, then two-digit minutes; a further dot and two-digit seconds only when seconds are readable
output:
8.59
